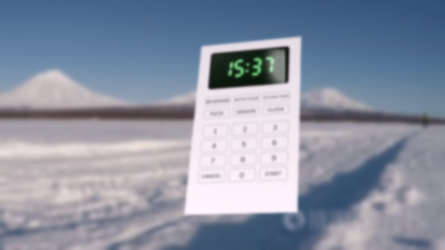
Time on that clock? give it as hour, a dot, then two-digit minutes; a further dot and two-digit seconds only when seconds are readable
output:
15.37
